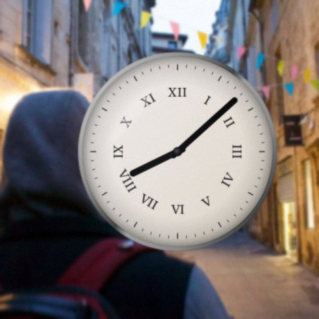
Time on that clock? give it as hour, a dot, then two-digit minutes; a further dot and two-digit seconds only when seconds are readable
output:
8.08
